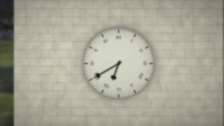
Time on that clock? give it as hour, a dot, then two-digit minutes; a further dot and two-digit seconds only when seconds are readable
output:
6.40
